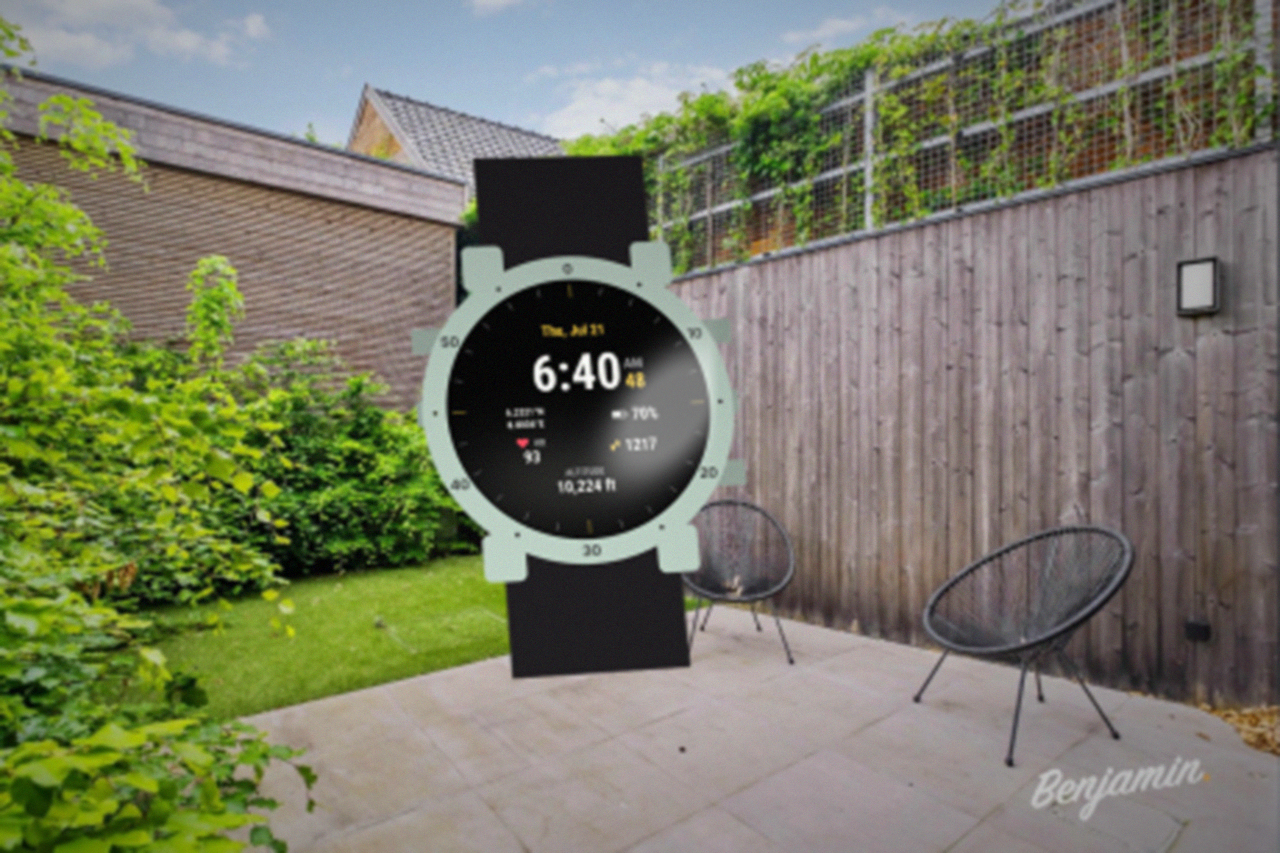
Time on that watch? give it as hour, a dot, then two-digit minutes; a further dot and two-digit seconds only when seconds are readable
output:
6.40
